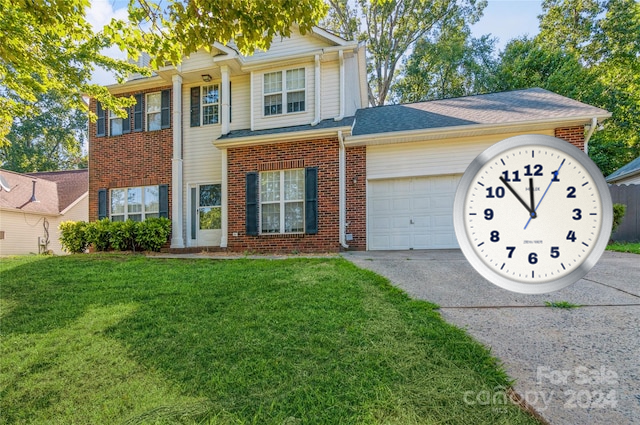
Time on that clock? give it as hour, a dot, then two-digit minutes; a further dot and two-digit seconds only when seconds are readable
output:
11.53.05
